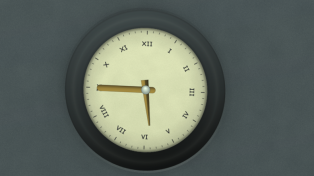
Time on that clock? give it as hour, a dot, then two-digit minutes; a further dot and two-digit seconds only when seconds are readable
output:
5.45
